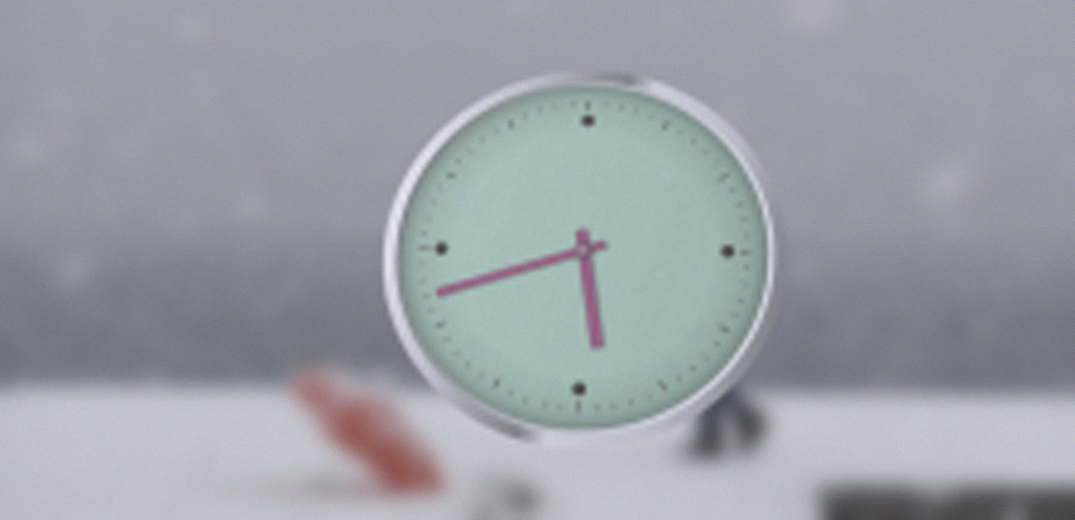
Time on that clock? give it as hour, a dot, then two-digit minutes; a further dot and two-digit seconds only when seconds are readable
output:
5.42
